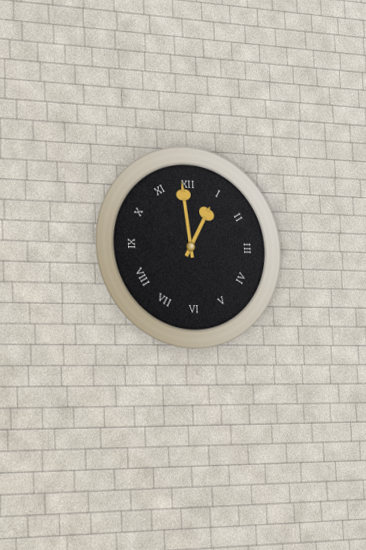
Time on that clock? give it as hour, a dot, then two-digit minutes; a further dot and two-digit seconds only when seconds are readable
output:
12.59
